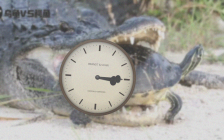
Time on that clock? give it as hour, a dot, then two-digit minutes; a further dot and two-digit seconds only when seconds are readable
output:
3.15
